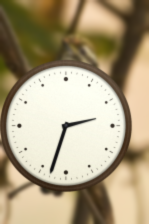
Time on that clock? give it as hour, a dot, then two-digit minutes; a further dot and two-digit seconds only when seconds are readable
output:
2.33
